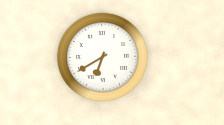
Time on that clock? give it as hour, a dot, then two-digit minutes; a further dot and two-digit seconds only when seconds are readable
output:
6.40
